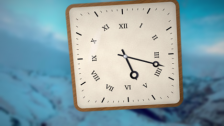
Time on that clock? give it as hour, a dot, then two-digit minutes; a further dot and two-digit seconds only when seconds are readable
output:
5.18
